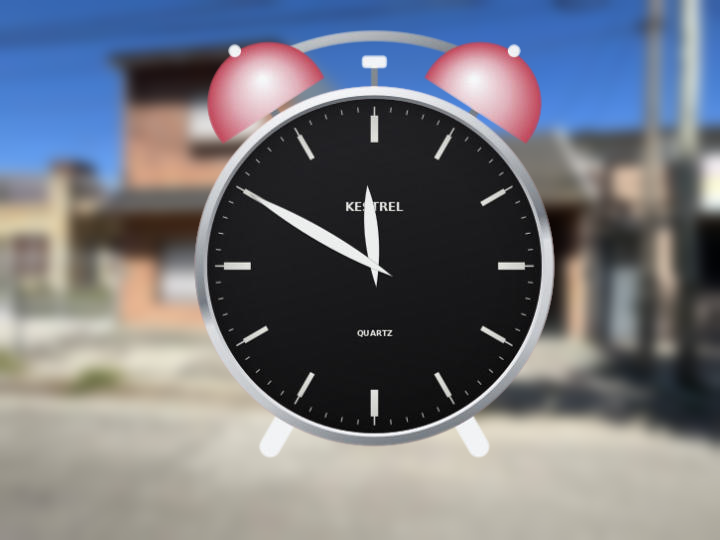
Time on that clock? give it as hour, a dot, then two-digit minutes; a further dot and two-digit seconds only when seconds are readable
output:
11.50
